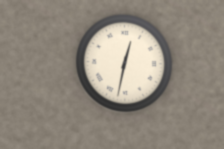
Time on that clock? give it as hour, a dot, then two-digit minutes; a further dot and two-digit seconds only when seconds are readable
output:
12.32
